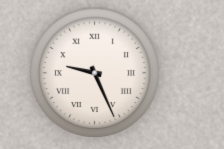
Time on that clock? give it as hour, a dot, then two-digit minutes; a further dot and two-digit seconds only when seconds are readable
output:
9.26
